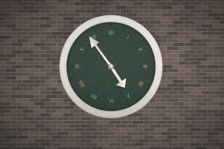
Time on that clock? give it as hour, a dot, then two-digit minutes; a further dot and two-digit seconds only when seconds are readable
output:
4.54
